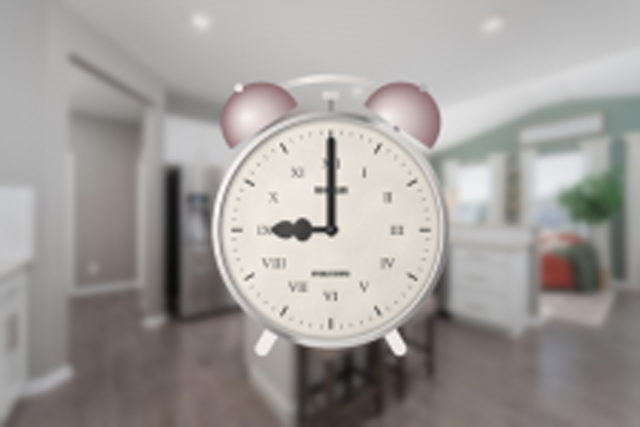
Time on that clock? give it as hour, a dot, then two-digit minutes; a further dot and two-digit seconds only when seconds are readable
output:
9.00
